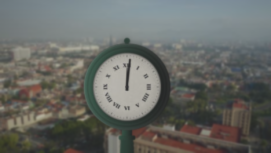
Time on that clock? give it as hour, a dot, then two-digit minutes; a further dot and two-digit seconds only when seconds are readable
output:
12.01
